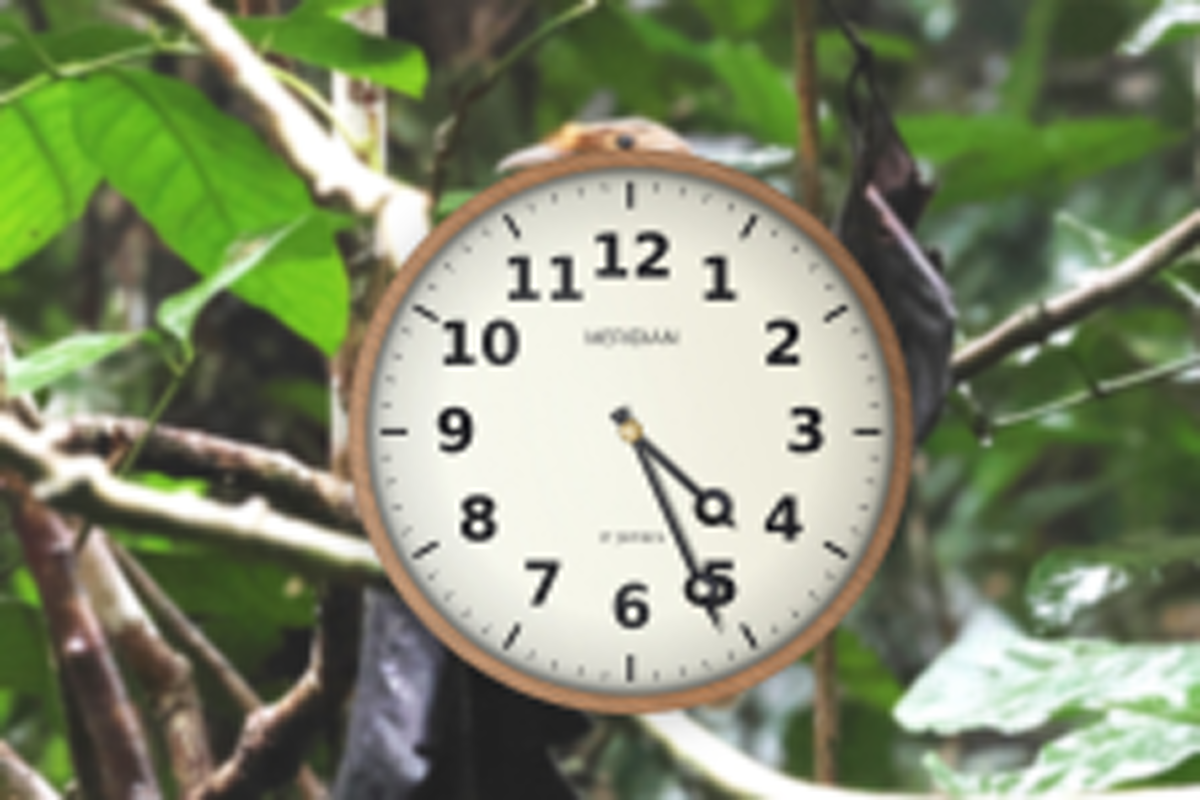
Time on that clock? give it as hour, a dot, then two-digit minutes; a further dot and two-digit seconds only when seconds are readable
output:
4.26
